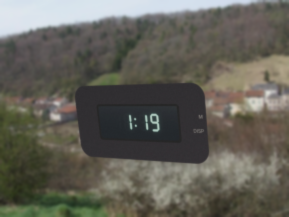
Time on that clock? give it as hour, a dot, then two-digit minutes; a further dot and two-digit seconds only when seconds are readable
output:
1.19
